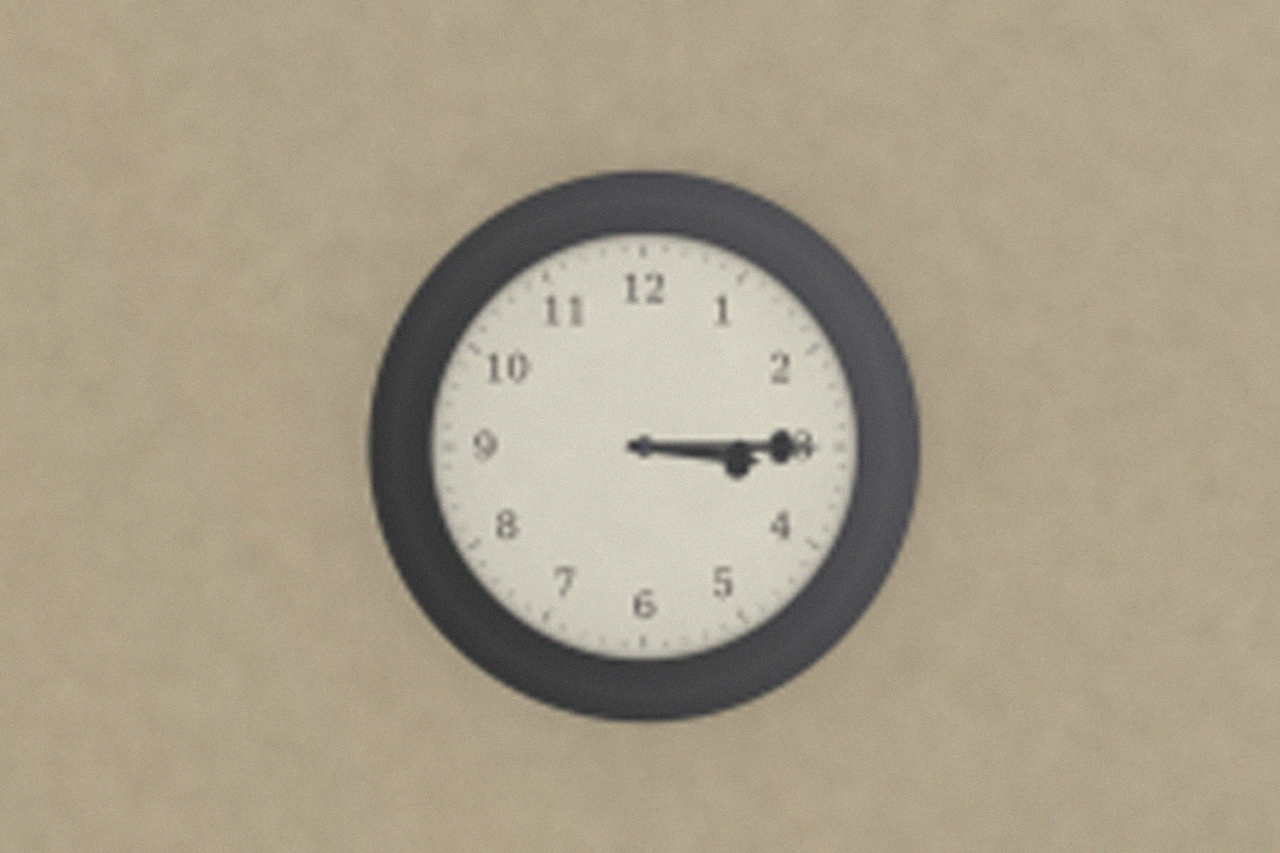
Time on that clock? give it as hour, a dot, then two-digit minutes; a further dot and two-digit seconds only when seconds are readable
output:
3.15
